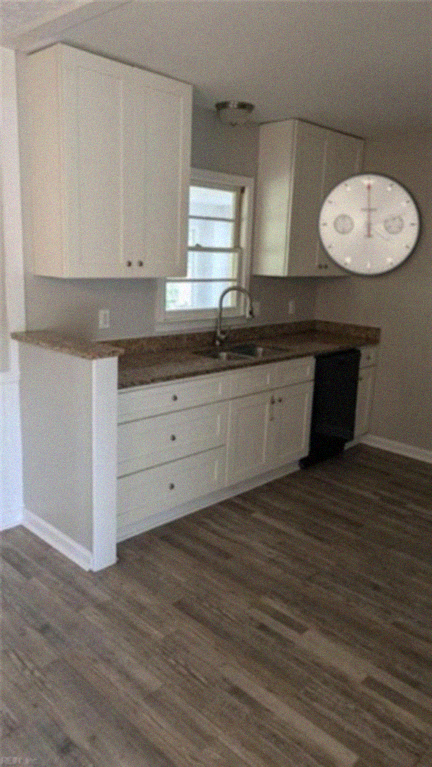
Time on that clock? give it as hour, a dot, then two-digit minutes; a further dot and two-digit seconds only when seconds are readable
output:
4.12
